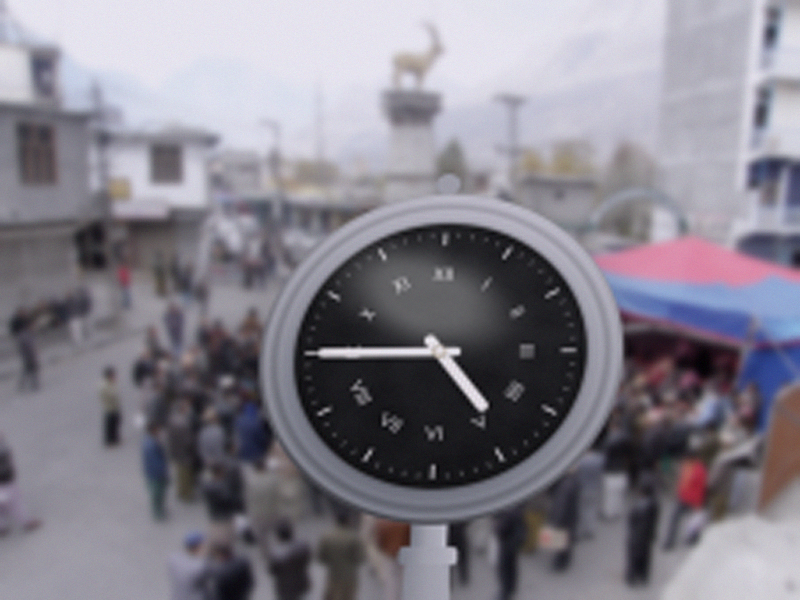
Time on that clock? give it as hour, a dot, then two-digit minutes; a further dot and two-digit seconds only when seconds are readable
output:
4.45
